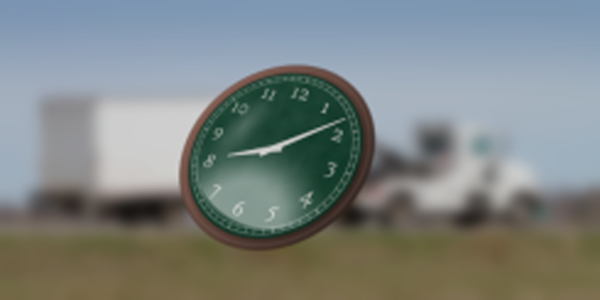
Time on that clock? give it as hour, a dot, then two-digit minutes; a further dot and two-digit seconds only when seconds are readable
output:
8.08
